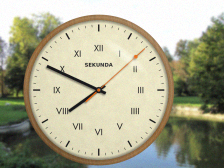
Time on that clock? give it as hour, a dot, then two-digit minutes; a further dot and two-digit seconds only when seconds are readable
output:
7.49.08
